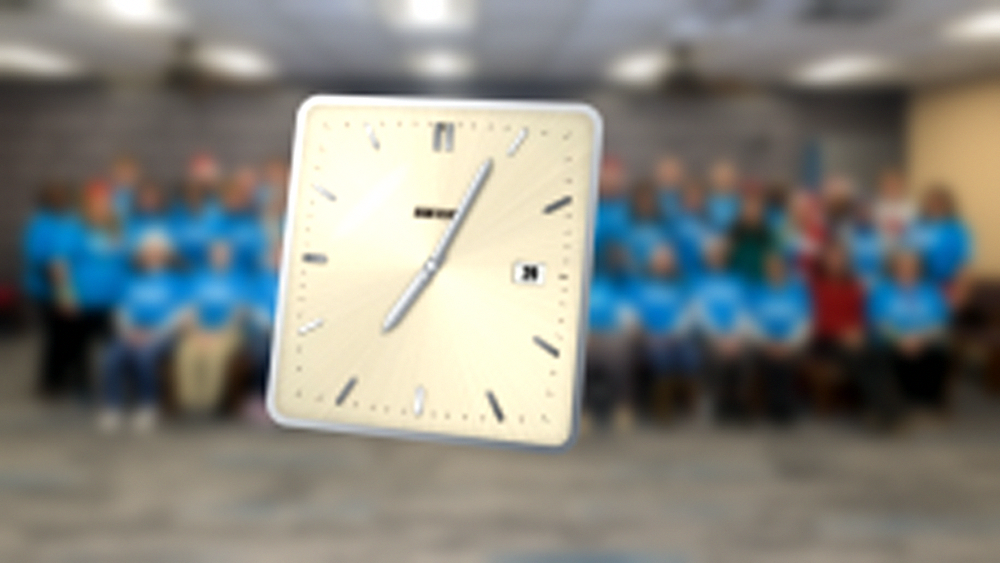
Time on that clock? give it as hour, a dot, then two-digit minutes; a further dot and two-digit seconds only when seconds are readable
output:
7.04
